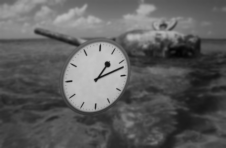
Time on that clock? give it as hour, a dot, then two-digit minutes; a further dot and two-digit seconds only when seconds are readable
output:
1.12
